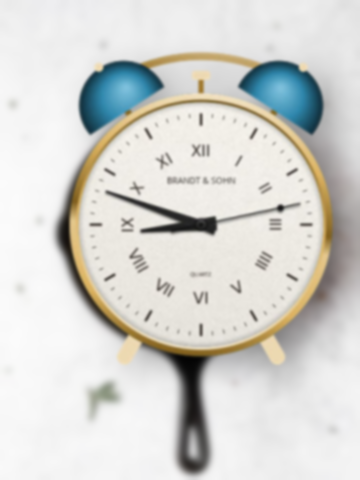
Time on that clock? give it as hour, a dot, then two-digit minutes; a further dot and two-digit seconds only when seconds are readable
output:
8.48.13
